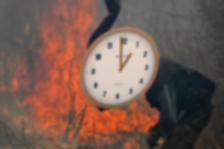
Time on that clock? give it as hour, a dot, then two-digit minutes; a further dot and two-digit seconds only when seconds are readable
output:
12.59
